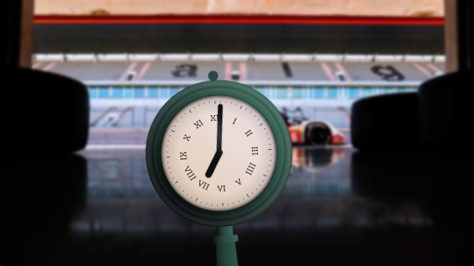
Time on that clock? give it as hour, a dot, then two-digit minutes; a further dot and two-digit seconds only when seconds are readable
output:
7.01
